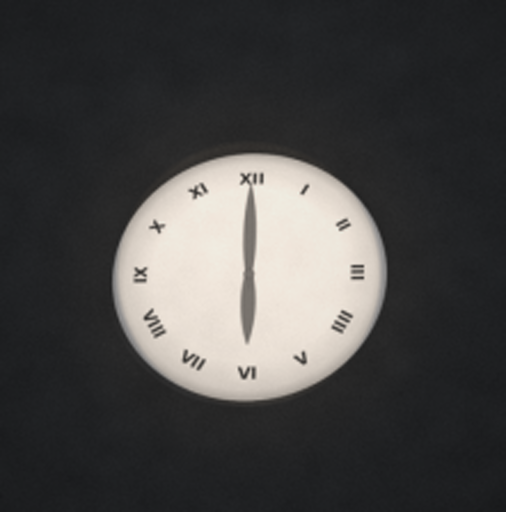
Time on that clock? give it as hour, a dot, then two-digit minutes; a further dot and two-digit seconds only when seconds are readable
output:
6.00
